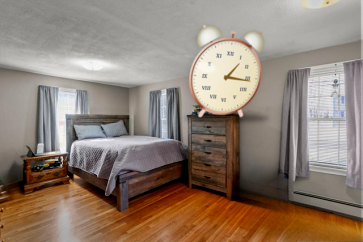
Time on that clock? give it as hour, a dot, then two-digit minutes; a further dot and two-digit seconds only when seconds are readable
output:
1.16
